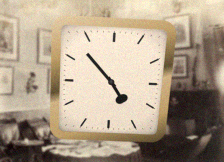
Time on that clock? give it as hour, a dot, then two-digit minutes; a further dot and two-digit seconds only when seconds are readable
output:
4.53
